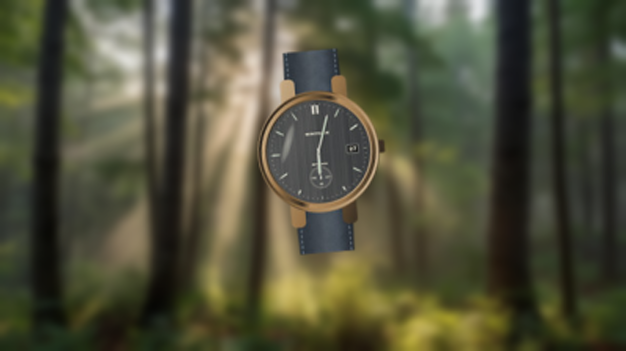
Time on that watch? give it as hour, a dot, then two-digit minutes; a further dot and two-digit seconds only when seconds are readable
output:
6.03
